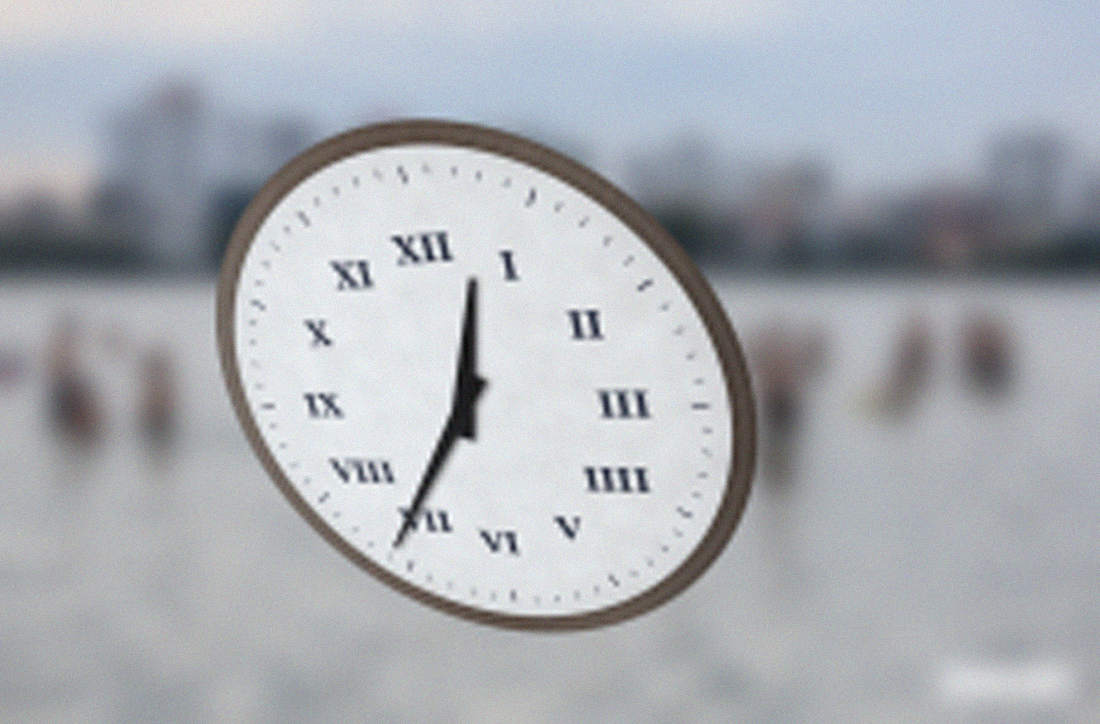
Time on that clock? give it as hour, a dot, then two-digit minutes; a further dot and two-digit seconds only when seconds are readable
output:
12.36
